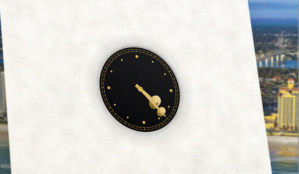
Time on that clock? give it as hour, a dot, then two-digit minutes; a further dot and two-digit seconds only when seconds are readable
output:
4.23
